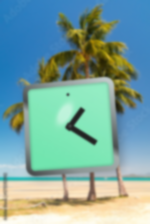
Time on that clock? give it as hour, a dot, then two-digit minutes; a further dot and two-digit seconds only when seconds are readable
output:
1.21
